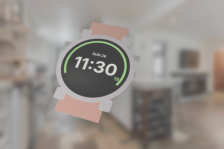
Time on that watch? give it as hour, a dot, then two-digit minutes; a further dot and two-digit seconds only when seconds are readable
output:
11.30
